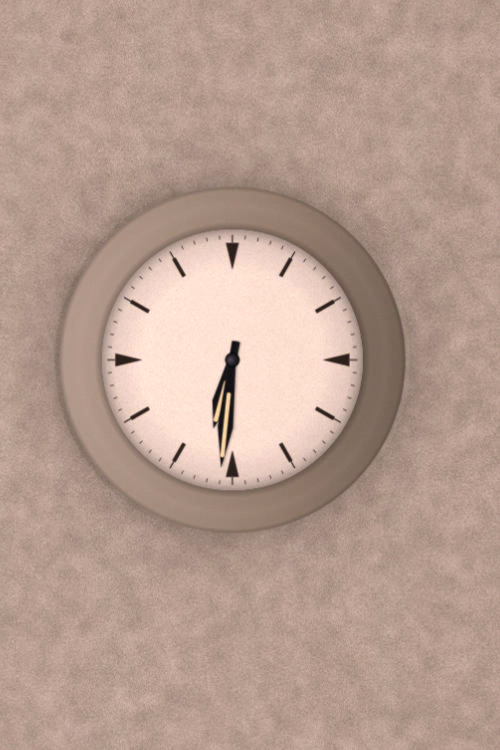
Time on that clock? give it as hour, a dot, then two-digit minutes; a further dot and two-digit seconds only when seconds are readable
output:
6.31
